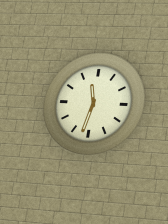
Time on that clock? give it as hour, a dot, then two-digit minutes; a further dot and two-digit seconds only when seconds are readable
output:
11.32
